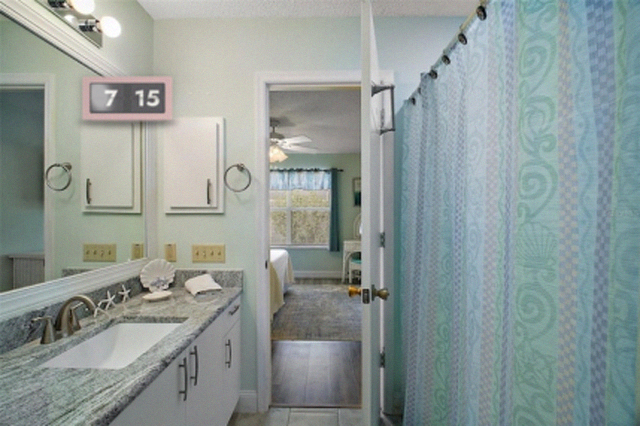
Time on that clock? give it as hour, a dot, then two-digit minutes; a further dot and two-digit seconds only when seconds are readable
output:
7.15
